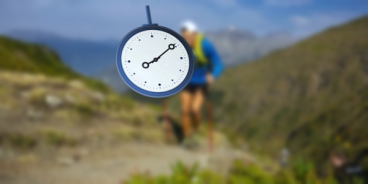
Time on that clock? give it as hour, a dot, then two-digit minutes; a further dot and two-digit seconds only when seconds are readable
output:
8.09
